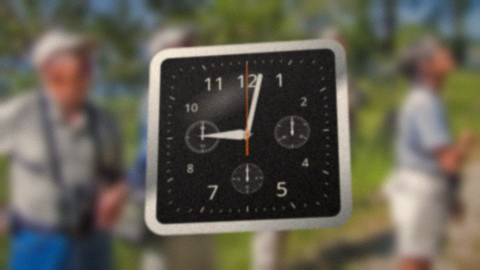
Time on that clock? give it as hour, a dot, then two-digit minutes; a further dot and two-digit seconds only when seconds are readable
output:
9.02
